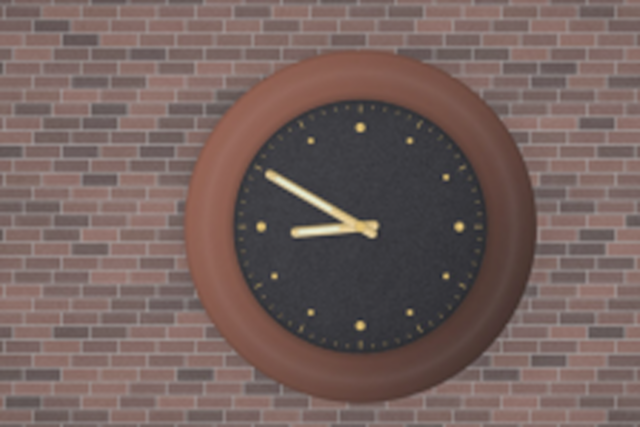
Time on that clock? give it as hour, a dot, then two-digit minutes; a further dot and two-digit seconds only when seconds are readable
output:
8.50
